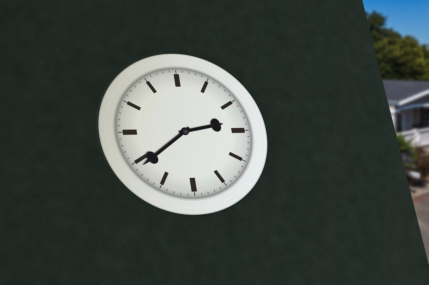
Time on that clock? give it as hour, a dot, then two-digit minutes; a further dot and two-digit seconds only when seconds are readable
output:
2.39
